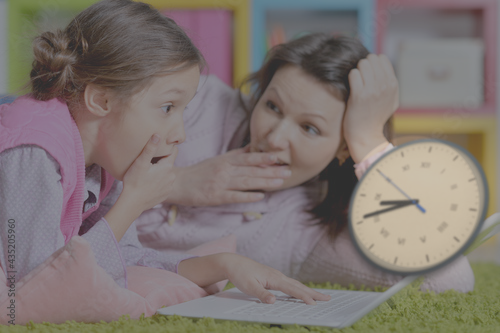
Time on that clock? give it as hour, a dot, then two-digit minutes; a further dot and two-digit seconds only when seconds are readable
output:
8.40.50
